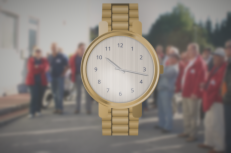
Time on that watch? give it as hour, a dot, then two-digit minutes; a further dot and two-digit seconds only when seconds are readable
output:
10.17
